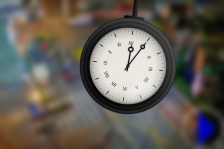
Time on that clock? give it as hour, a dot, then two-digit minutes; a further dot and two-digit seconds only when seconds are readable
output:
12.05
